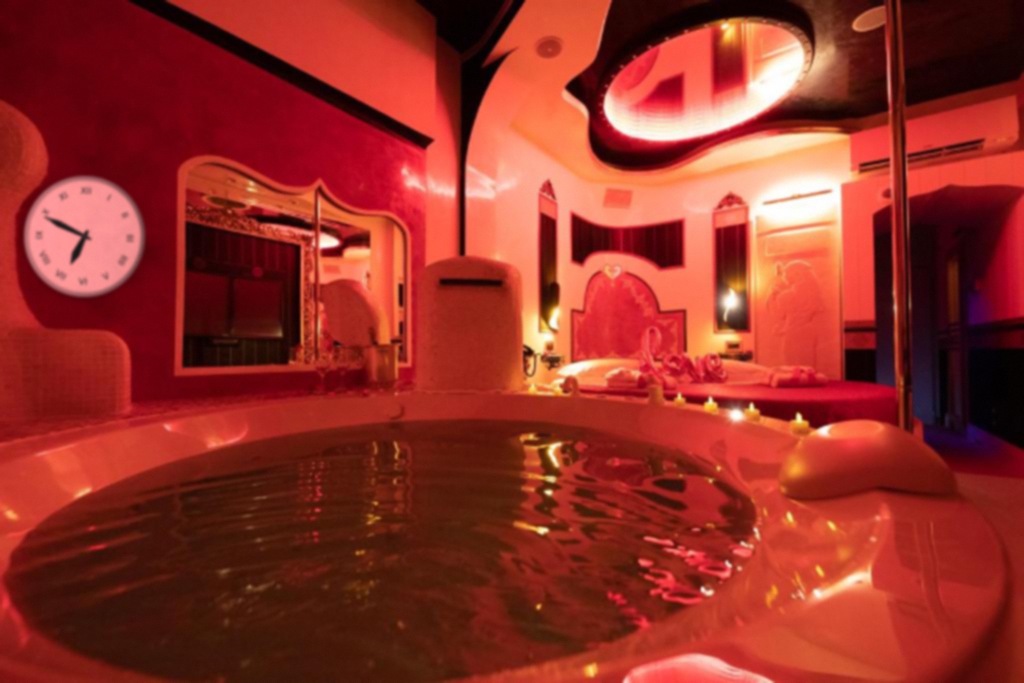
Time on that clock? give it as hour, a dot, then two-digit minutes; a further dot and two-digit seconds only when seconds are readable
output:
6.49
